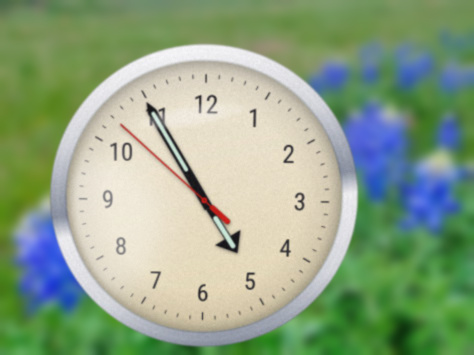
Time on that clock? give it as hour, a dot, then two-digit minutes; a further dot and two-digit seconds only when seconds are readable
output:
4.54.52
